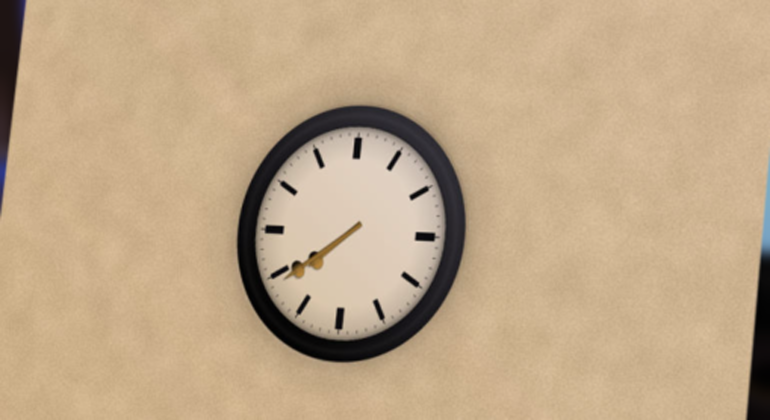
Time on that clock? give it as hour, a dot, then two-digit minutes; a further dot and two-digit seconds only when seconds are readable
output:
7.39
